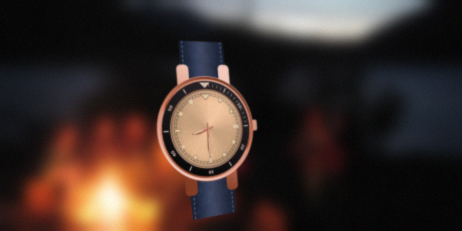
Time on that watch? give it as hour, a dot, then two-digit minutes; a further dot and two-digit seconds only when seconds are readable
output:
8.30
